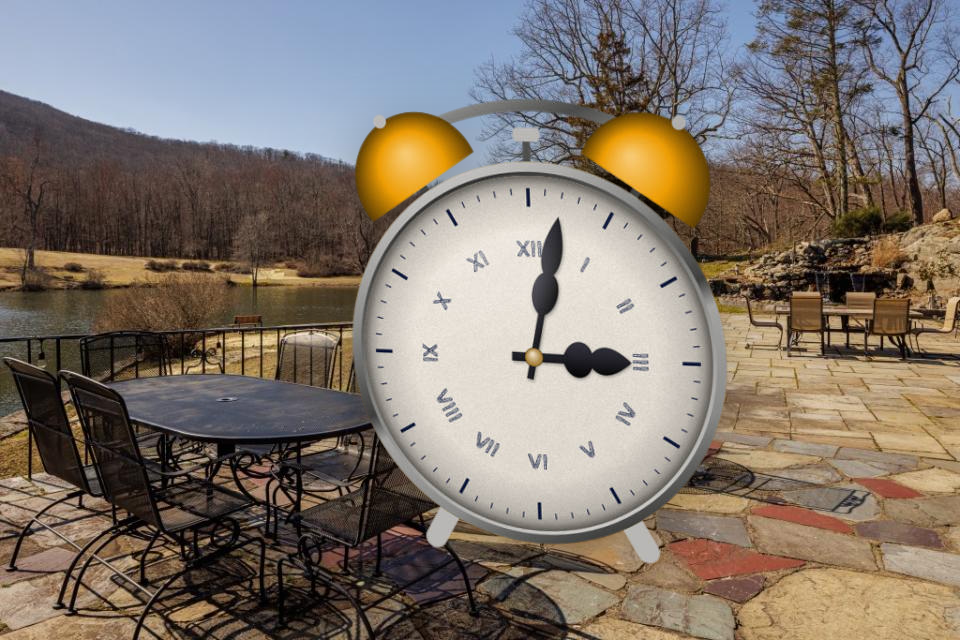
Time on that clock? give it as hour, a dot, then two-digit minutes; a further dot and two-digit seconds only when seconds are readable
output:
3.02
